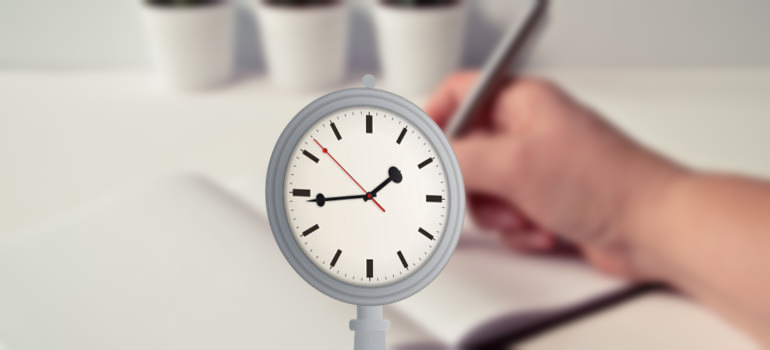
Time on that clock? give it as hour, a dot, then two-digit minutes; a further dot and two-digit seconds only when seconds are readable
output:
1.43.52
